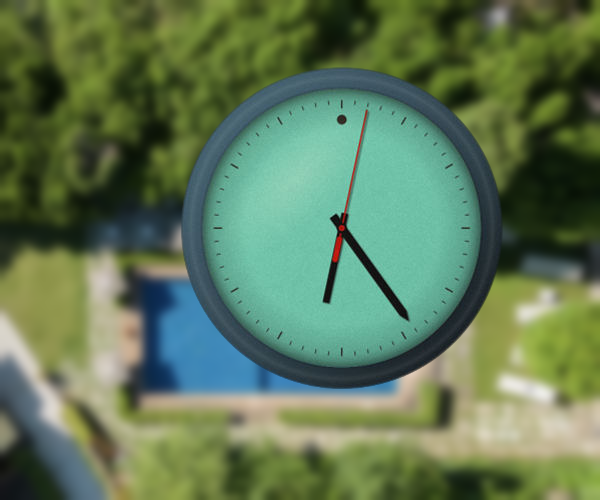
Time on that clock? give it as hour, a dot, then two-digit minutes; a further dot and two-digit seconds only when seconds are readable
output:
6.24.02
